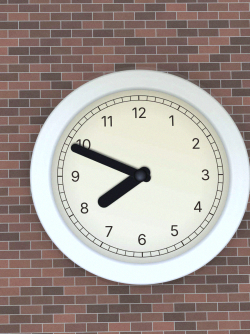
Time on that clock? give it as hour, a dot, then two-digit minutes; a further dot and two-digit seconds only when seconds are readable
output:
7.49
